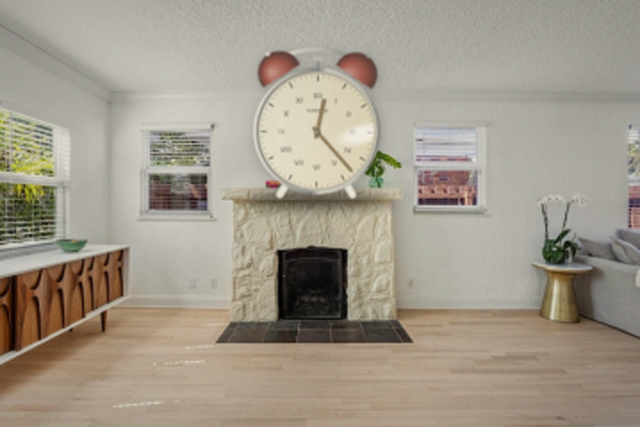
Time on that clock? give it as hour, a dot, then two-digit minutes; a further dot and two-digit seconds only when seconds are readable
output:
12.23
